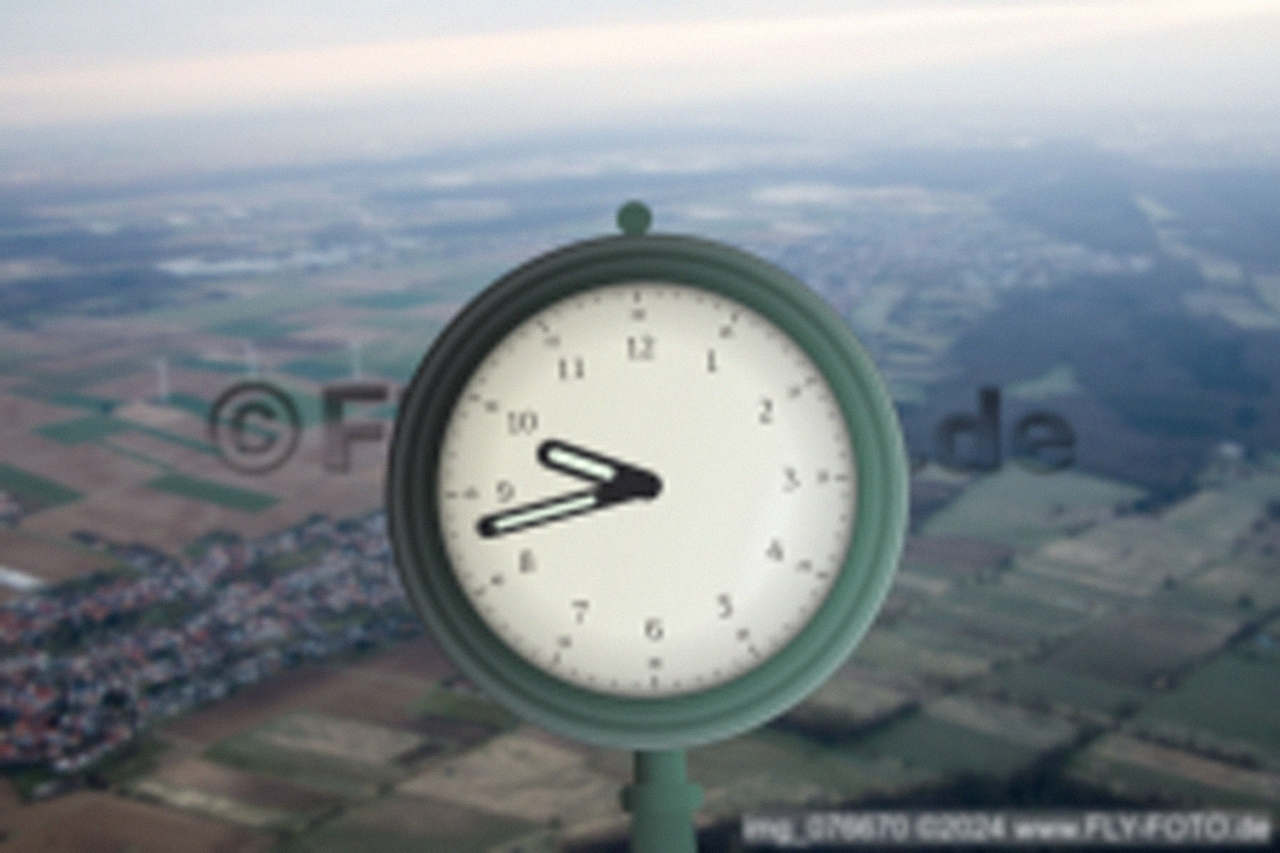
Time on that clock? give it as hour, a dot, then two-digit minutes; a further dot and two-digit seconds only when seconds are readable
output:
9.43
